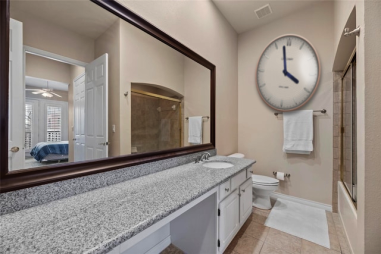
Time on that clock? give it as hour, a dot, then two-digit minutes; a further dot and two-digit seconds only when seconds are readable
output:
3.58
